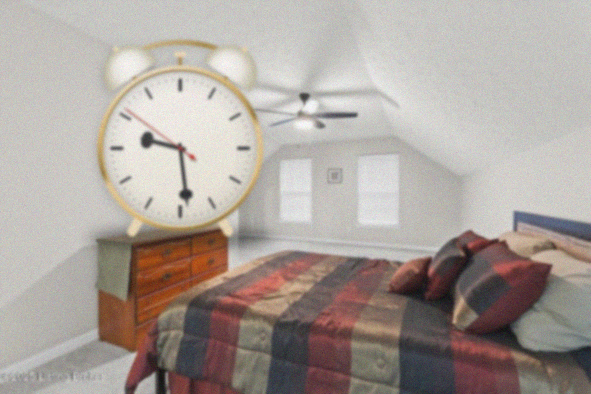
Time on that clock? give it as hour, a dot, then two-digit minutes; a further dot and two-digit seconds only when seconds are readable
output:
9.28.51
